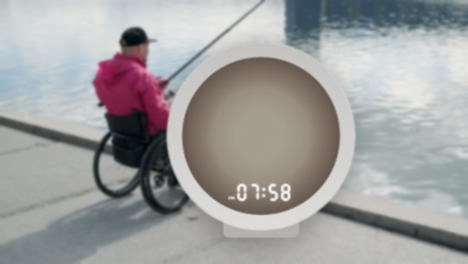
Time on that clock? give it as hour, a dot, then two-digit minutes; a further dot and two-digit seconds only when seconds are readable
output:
7.58
